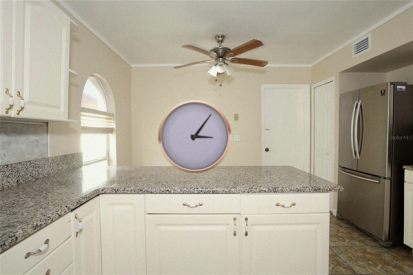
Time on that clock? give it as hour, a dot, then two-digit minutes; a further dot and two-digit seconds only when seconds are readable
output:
3.06
